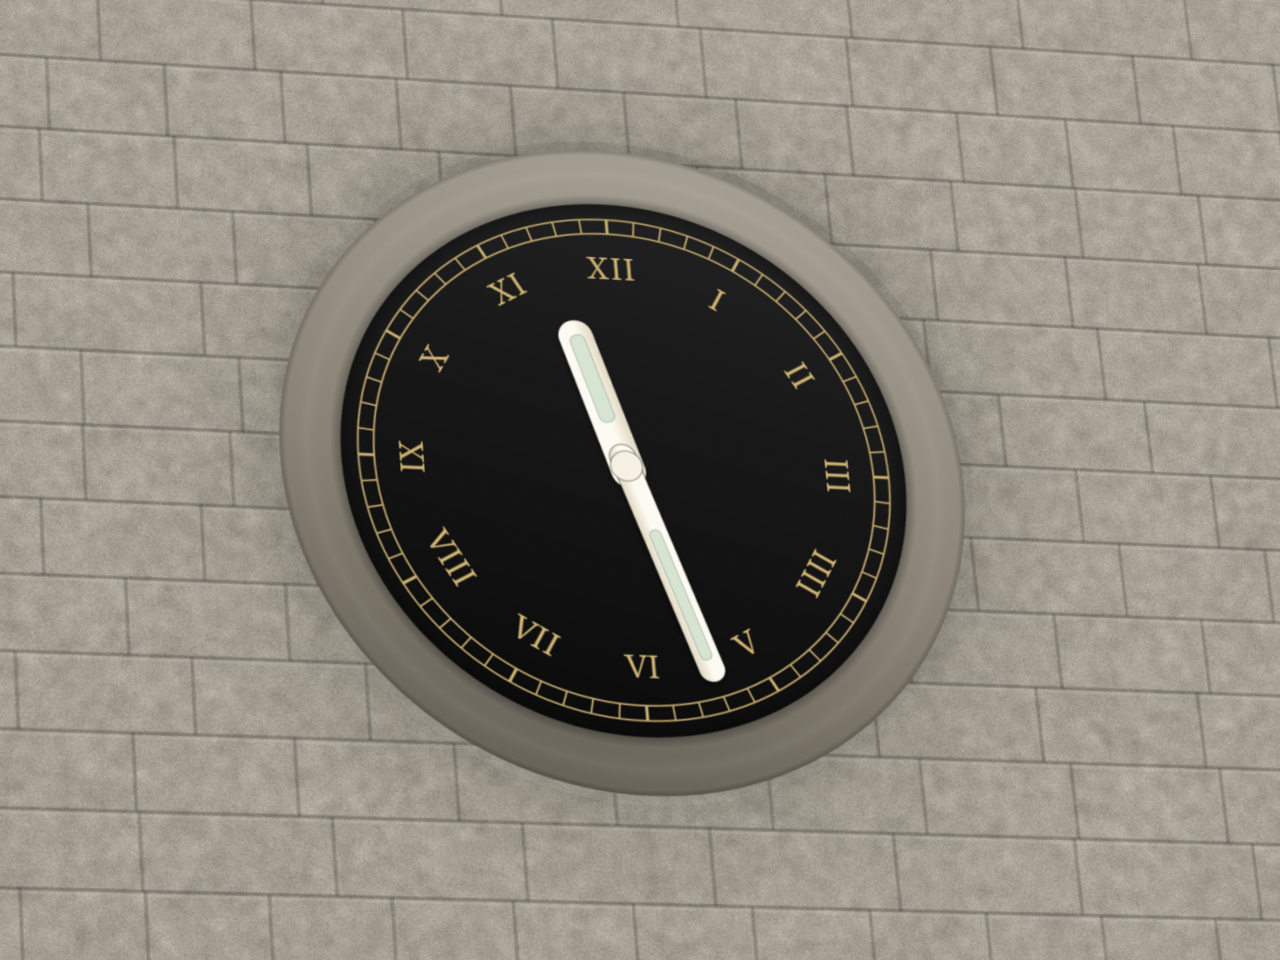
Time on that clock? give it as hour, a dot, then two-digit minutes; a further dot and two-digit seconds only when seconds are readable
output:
11.27
